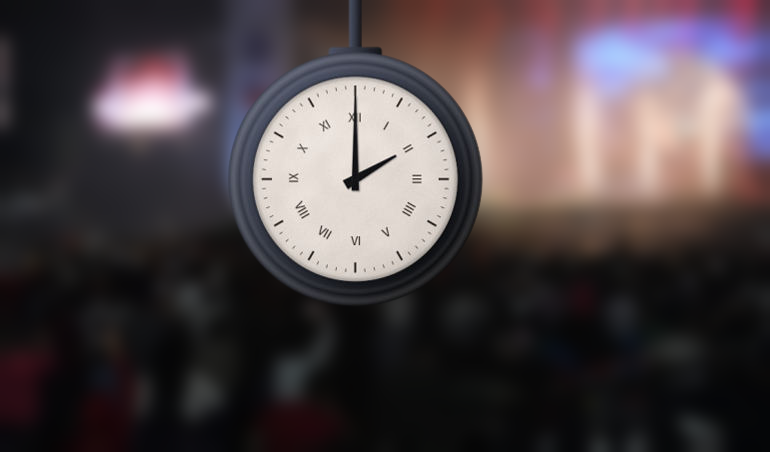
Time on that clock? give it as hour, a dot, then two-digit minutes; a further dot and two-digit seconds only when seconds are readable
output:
2.00
